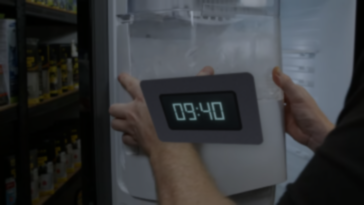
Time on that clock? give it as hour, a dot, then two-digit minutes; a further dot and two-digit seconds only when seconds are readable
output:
9.40
